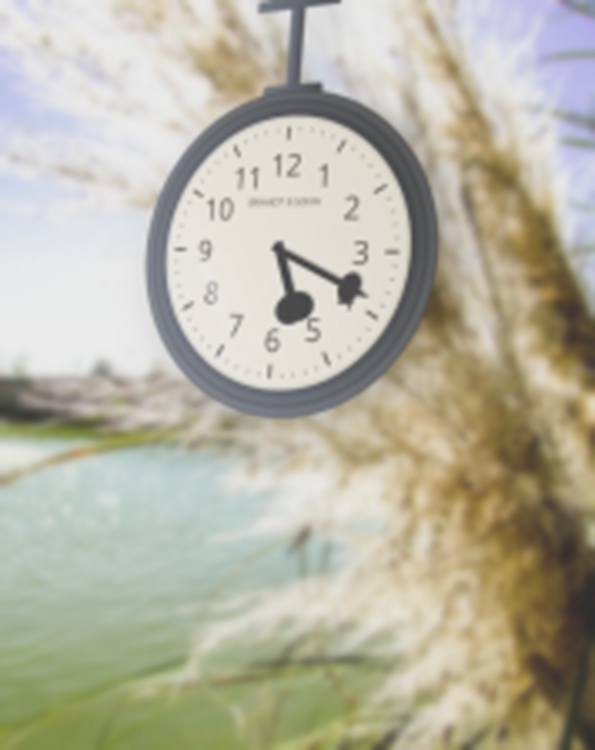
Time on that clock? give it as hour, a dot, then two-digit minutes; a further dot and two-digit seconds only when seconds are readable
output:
5.19
